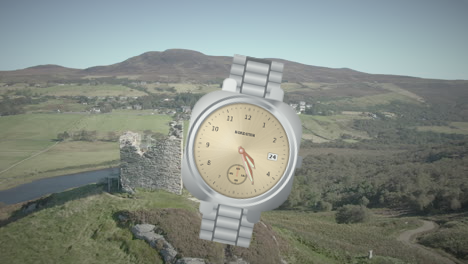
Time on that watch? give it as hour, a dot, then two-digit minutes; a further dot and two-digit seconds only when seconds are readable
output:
4.25
